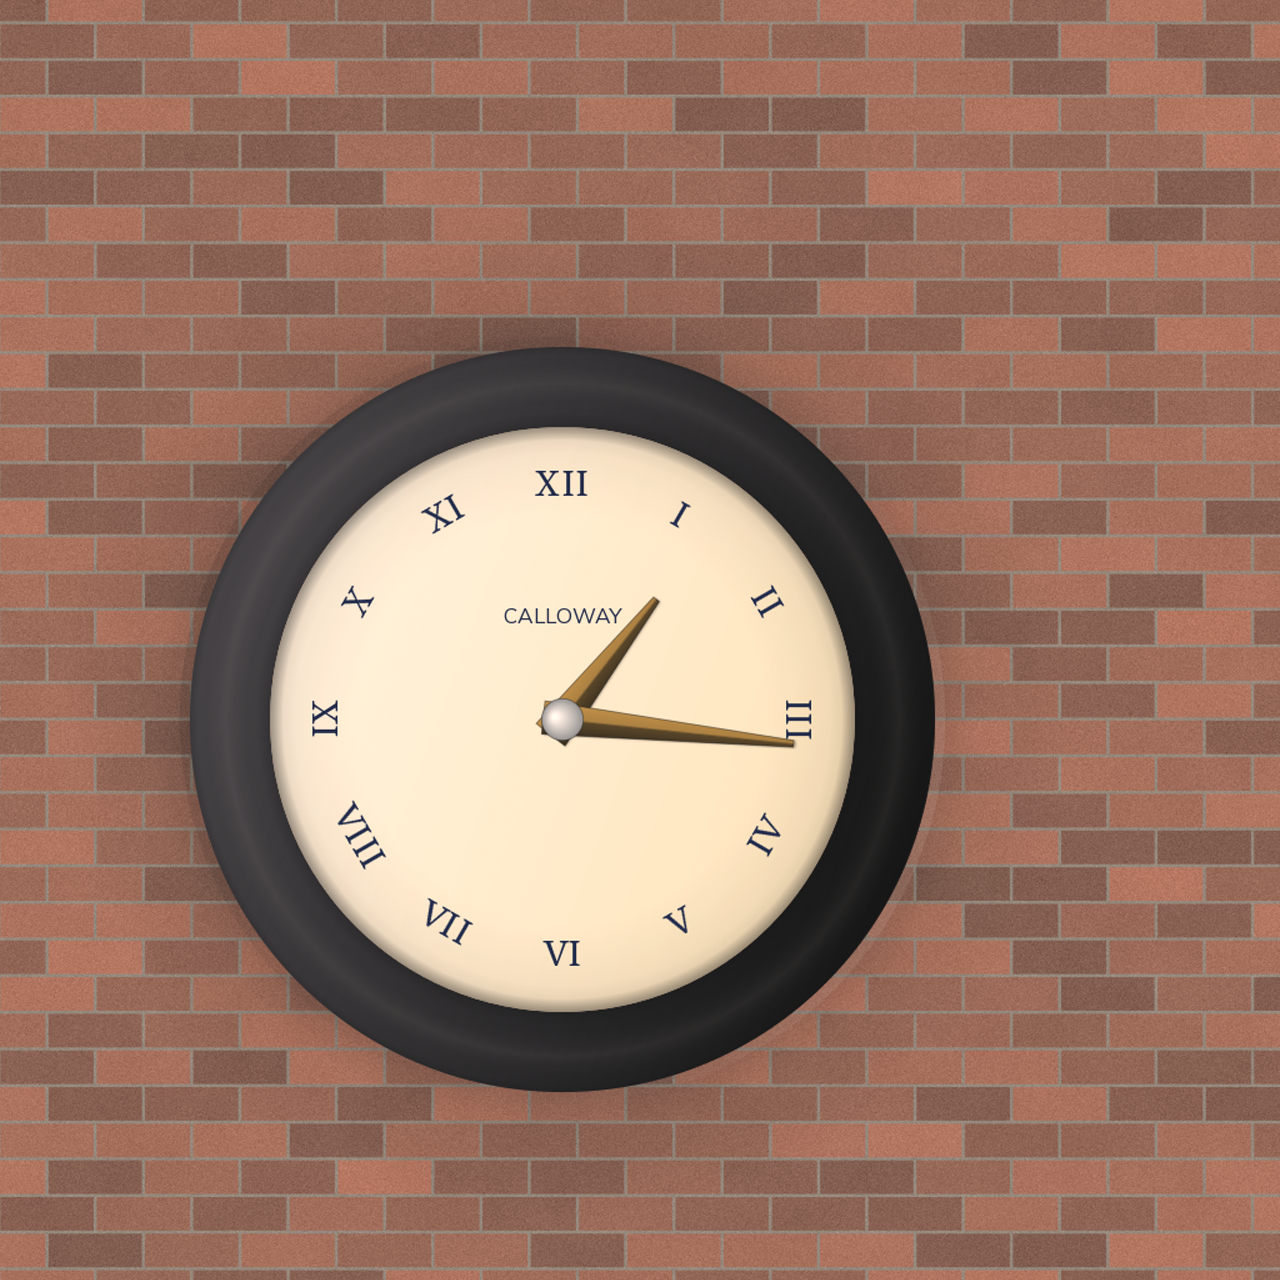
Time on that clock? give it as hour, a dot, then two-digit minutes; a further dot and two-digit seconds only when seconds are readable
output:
1.16
